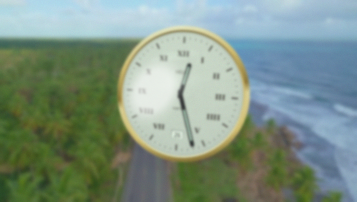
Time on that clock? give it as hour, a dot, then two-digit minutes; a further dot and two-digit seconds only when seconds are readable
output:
12.27
